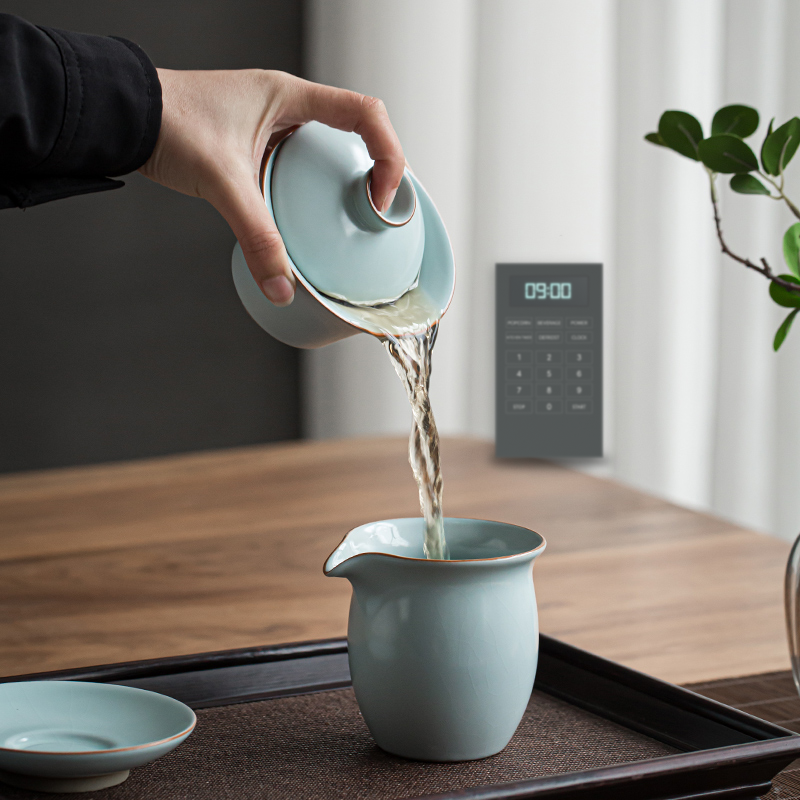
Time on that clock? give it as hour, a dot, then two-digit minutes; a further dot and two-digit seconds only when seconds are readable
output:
9.00
